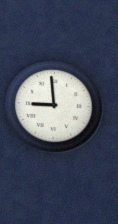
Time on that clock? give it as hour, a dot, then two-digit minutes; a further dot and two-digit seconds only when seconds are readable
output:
8.59
